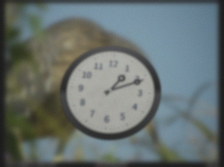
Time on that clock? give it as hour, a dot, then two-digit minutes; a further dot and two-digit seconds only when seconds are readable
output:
1.11
